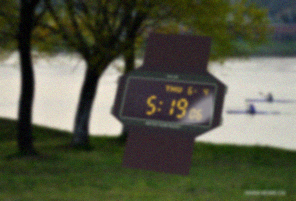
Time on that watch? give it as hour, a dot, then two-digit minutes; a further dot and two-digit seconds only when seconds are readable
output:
5.19
